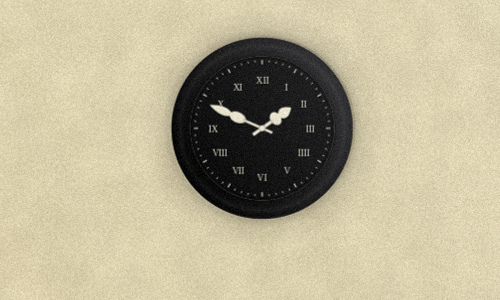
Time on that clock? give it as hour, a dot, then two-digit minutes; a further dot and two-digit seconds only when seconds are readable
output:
1.49
